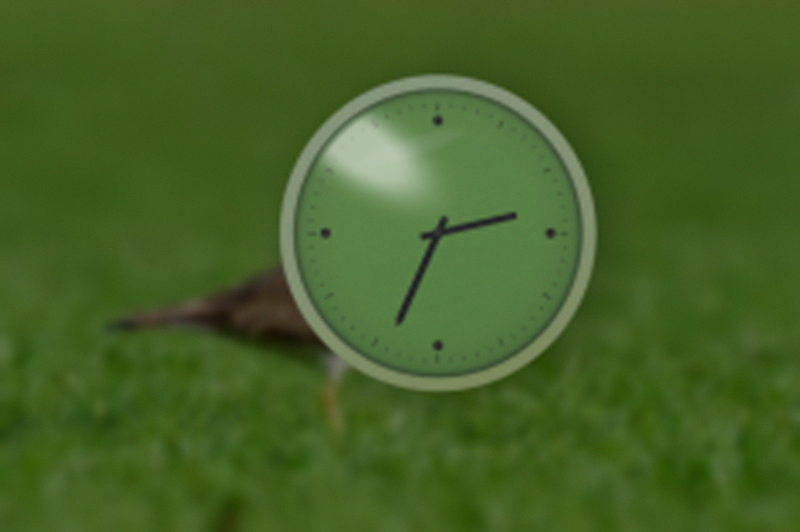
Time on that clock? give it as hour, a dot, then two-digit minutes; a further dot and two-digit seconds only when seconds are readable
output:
2.34
